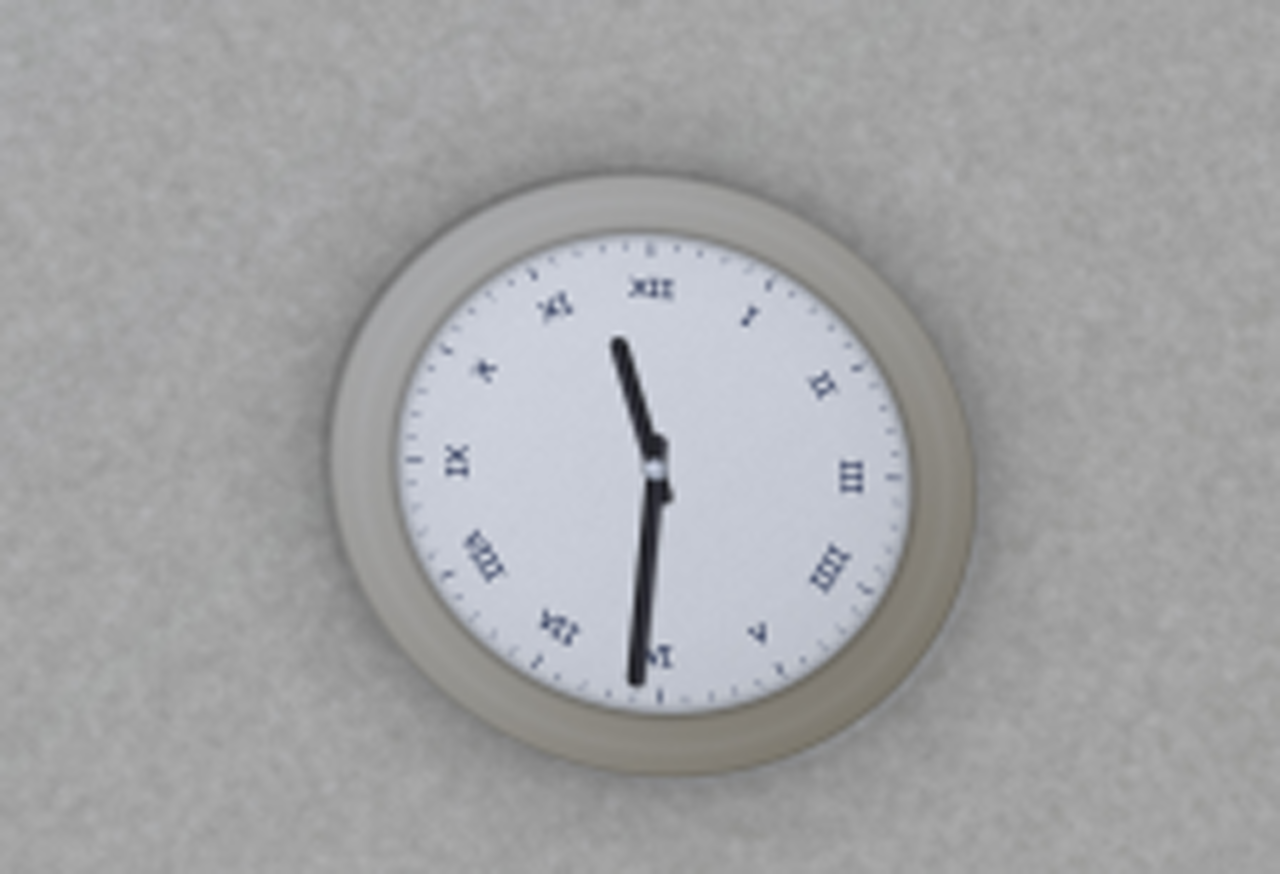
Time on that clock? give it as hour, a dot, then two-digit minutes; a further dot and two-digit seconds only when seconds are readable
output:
11.31
